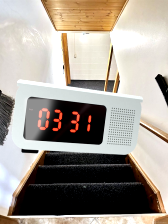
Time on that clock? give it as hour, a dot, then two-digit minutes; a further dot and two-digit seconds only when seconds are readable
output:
3.31
